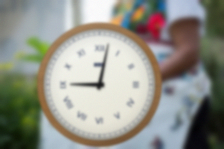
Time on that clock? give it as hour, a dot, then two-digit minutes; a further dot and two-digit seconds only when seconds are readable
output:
9.02
